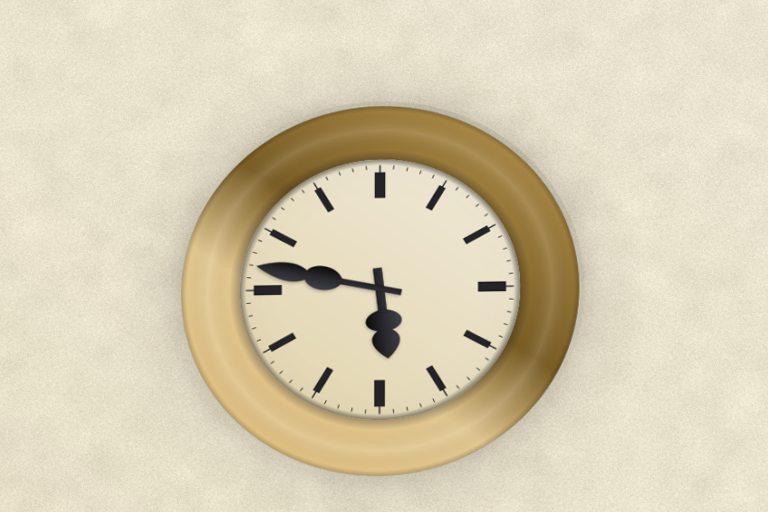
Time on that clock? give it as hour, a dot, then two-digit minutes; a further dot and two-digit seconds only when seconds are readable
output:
5.47
